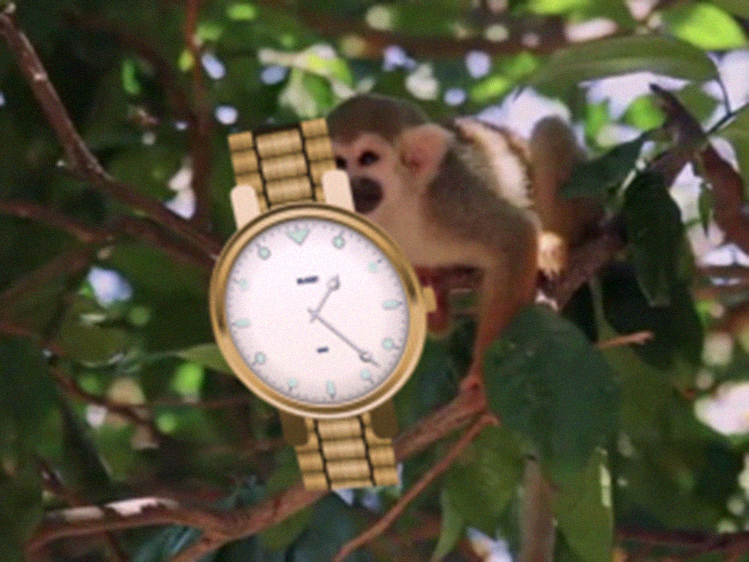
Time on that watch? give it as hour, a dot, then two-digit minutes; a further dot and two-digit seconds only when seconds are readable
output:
1.23
